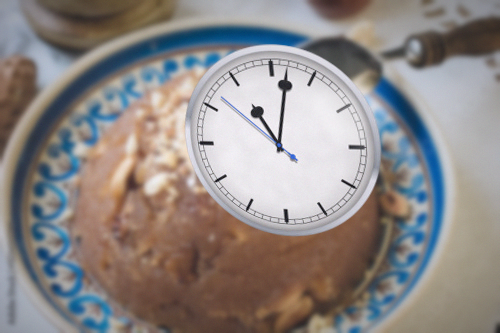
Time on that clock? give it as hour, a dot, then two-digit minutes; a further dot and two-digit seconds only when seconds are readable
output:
11.01.52
